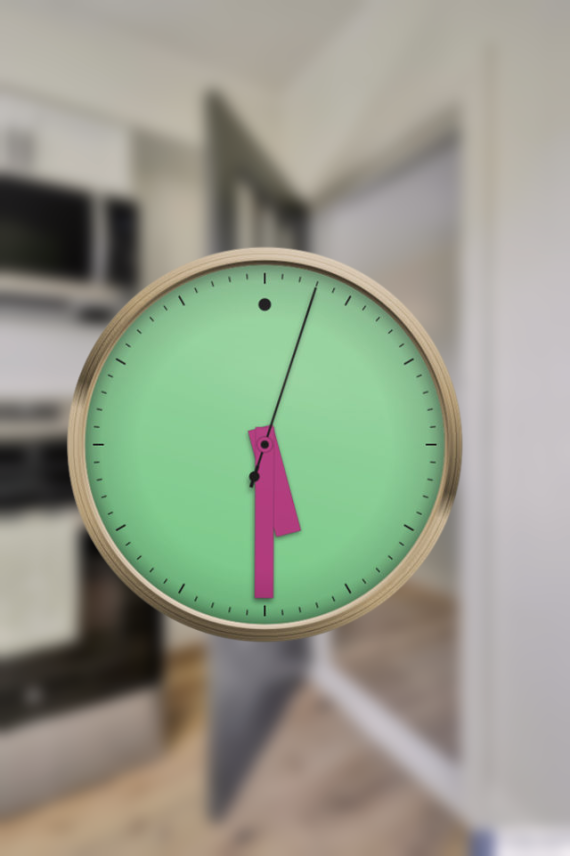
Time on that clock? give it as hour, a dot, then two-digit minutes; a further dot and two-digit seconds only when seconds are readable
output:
5.30.03
